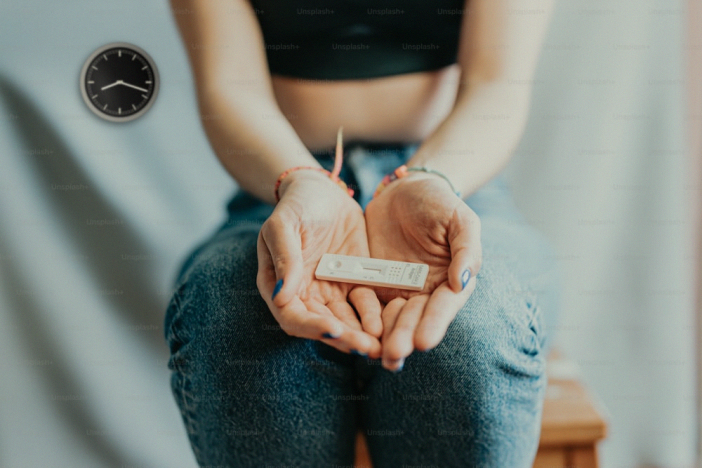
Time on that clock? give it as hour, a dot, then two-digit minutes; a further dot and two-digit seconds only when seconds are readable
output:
8.18
